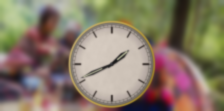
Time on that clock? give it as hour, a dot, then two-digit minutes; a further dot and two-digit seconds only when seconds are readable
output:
1.41
